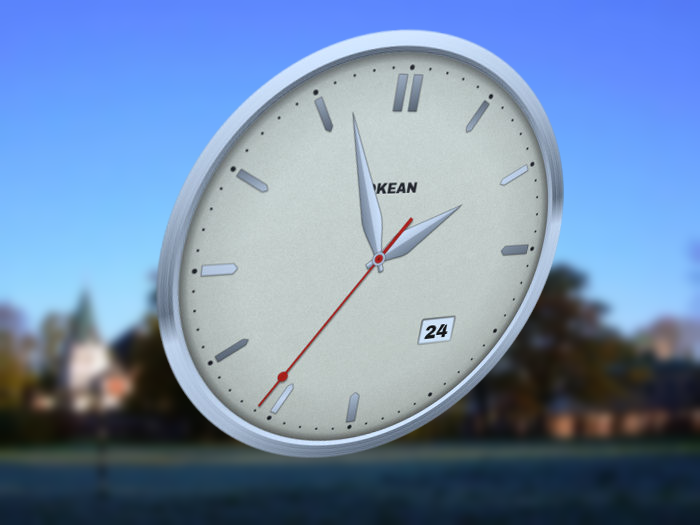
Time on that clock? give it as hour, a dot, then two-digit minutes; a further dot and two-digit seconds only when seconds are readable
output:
1.56.36
